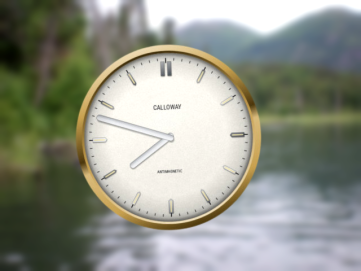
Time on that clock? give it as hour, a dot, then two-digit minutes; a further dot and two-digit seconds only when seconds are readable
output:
7.48
